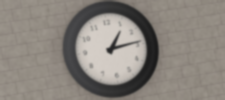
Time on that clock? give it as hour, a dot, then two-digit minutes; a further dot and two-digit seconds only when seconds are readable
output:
1.14
